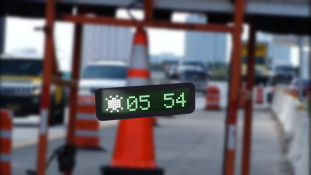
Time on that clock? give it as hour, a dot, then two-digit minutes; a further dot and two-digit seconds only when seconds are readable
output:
5.54
